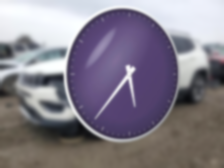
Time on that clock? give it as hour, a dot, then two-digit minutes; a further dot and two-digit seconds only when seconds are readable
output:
5.37
